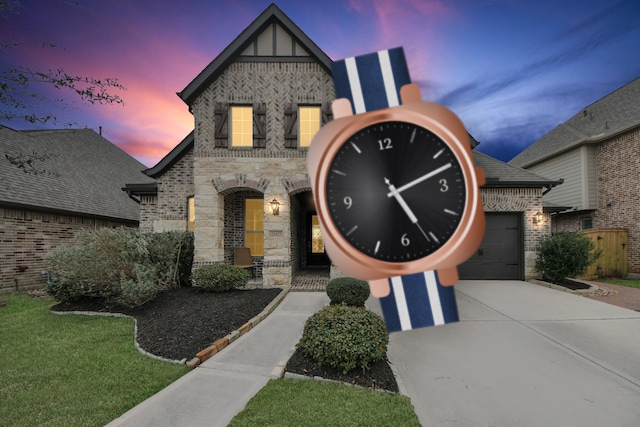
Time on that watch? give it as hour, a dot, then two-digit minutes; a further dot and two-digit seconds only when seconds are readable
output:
5.12.26
